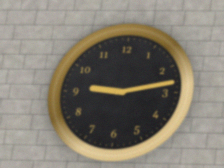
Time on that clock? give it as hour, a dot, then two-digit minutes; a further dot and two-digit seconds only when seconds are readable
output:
9.13
